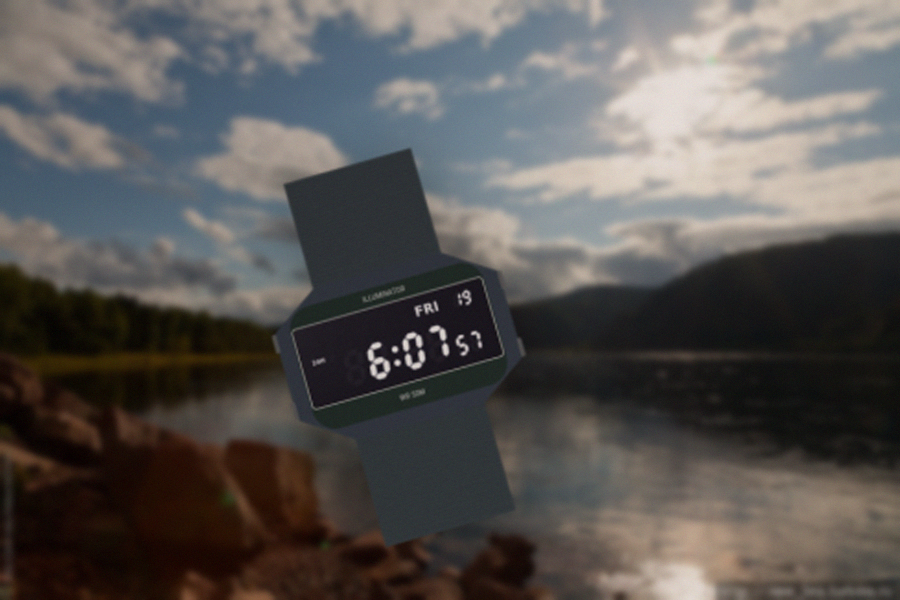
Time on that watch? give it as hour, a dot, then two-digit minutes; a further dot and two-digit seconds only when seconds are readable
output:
6.07.57
